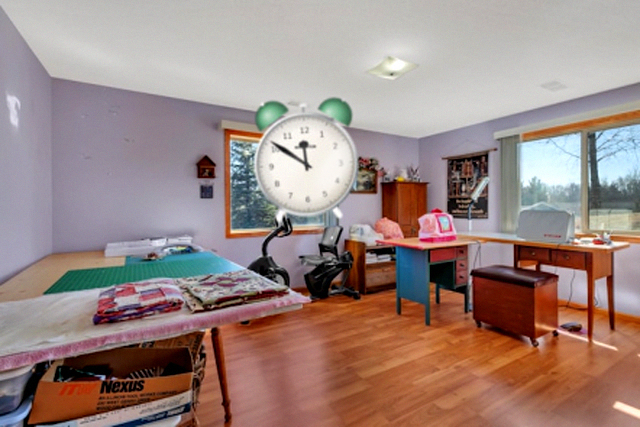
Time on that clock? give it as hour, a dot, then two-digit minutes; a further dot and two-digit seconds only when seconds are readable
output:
11.51
